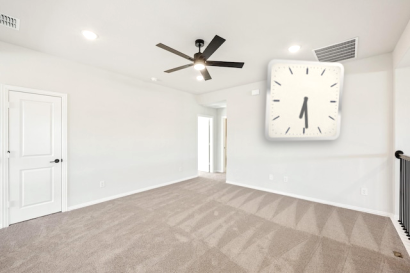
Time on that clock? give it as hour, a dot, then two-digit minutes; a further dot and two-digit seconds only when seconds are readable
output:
6.29
